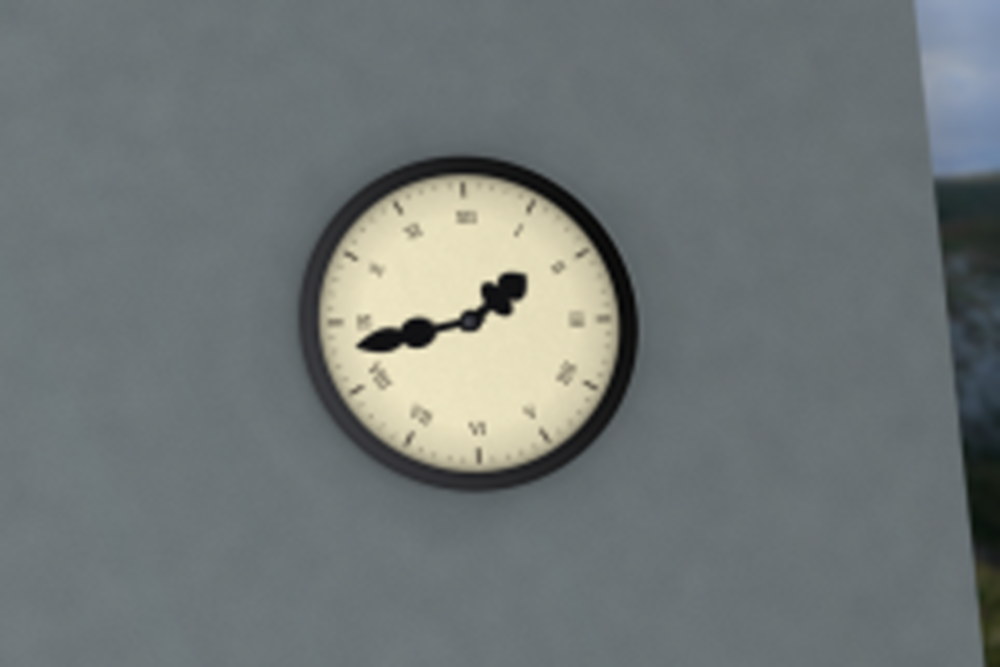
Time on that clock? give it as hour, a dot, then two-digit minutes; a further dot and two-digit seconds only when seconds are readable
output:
1.43
